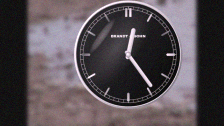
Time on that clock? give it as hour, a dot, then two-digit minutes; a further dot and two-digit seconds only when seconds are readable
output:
12.24
